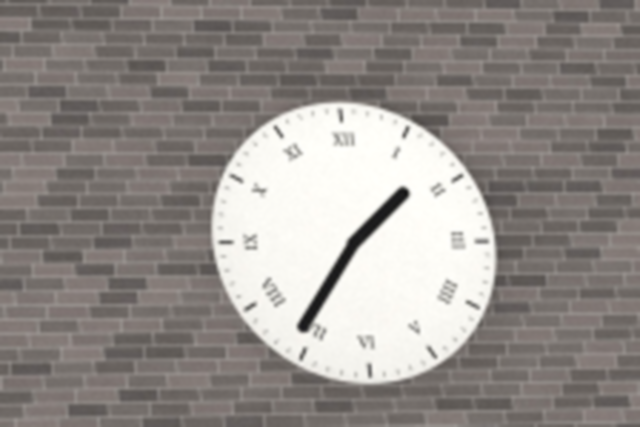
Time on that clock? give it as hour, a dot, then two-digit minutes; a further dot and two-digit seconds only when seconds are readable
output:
1.36
